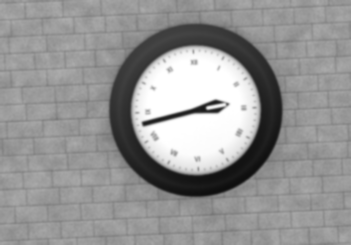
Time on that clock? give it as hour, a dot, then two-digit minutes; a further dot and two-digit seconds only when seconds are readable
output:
2.43
